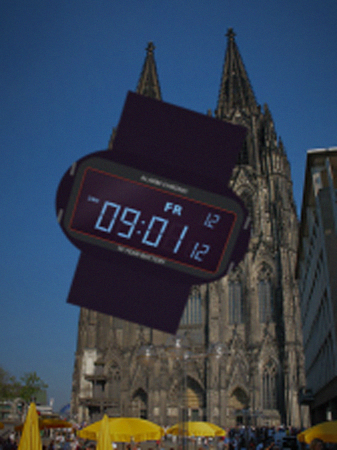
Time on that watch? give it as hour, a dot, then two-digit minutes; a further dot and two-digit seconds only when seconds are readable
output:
9.01.12
